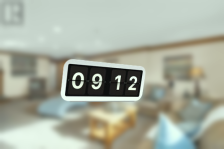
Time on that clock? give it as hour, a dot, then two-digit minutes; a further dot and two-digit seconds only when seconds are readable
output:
9.12
